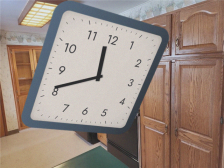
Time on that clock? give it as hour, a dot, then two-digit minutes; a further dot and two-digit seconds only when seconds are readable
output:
11.41
